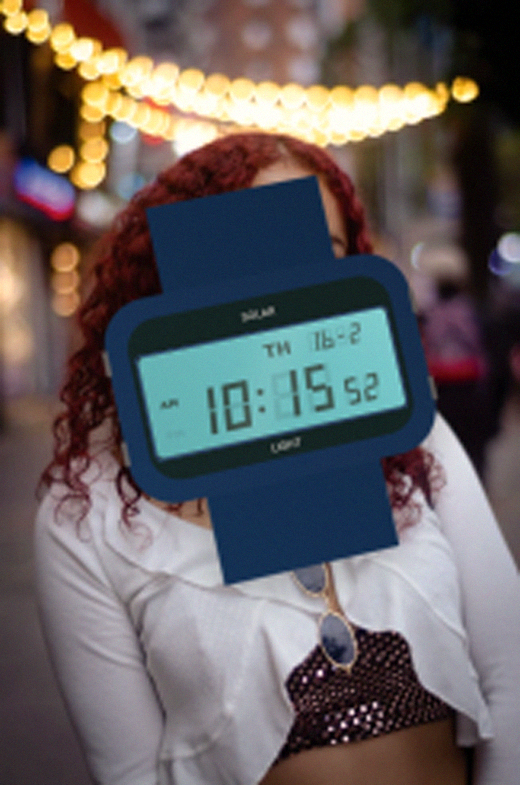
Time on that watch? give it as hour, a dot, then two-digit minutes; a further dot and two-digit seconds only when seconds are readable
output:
10.15.52
